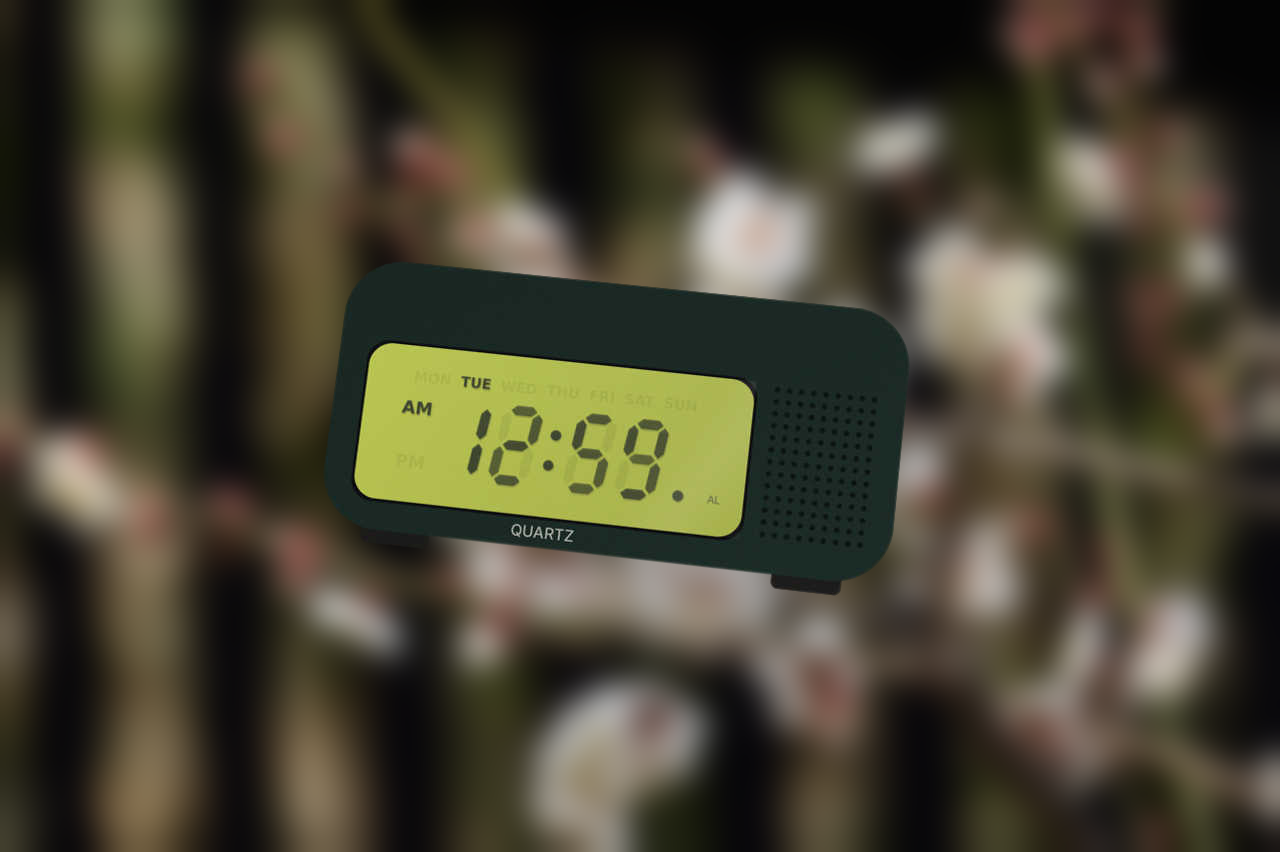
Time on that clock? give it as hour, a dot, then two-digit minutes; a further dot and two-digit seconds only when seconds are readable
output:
12.59
